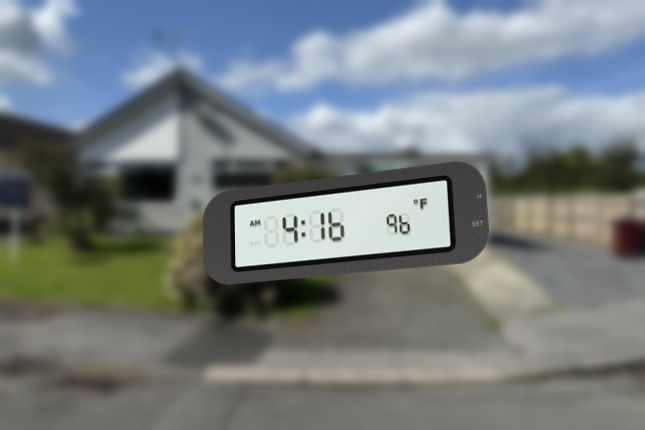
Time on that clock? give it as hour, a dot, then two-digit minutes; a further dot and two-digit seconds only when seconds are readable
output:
4.16
